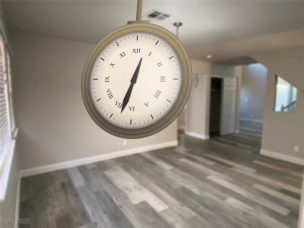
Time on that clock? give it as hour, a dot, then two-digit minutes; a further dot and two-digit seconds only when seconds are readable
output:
12.33
